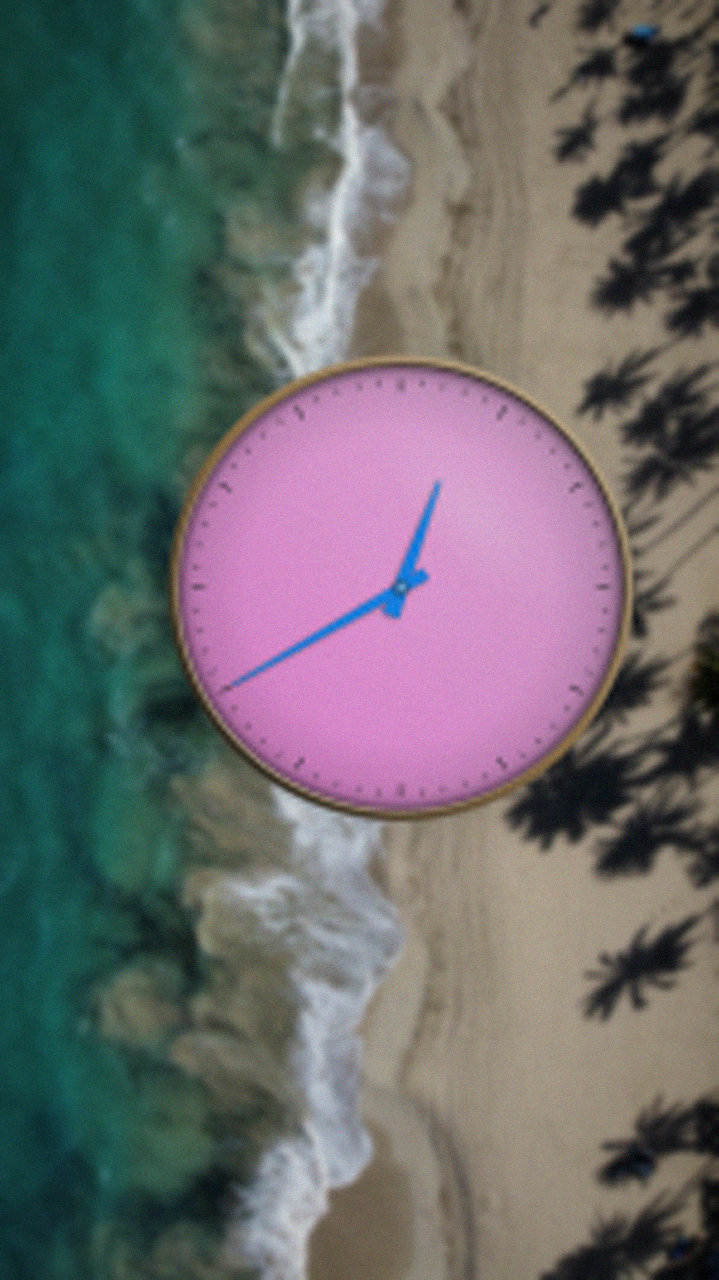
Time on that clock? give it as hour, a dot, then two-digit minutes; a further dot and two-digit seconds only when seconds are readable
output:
12.40
